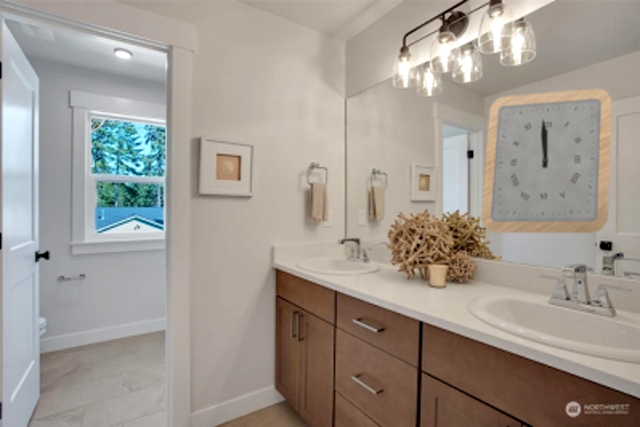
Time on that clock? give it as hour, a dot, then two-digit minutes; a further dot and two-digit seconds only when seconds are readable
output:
11.59
